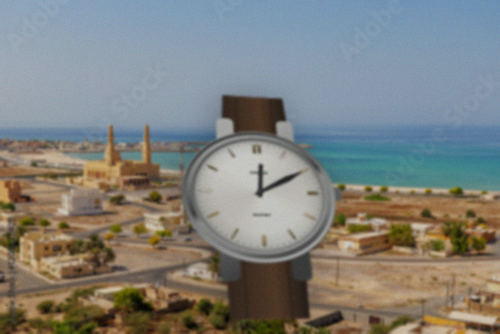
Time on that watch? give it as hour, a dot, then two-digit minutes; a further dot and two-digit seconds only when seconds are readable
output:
12.10
